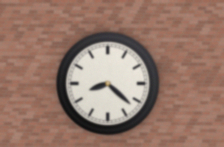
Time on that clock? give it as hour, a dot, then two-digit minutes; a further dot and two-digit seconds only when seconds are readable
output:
8.22
